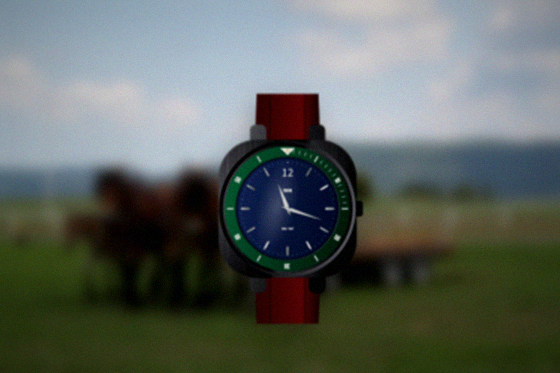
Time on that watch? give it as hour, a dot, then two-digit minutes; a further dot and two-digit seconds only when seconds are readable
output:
11.18
